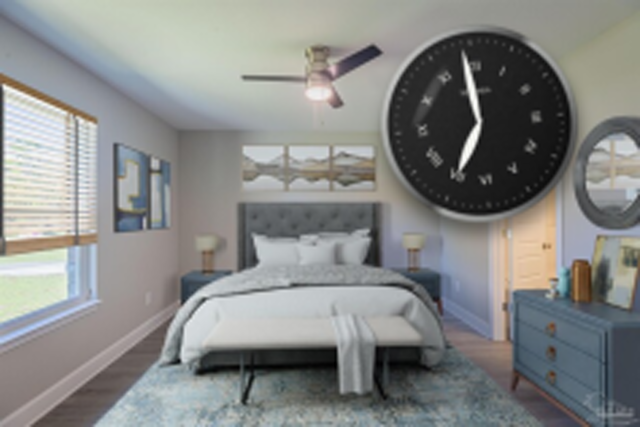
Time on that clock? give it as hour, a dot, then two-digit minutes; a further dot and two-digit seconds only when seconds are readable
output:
6.59
